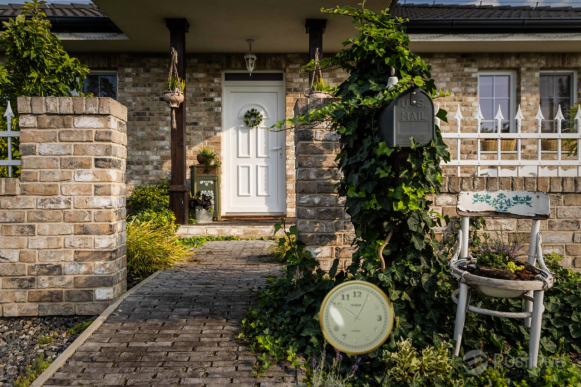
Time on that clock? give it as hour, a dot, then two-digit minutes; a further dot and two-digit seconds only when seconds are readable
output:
10.04
